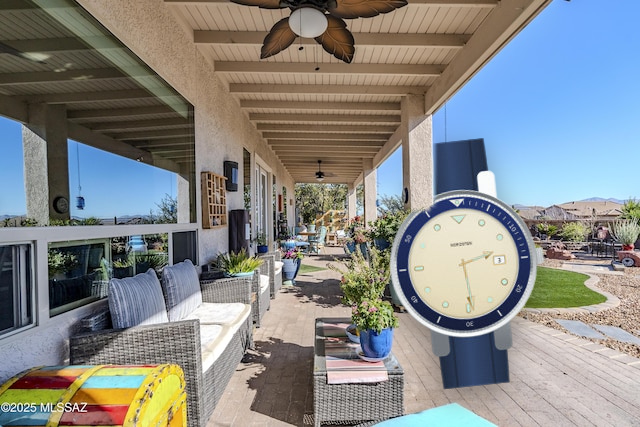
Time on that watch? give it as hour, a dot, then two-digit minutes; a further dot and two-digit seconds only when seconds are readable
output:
2.29
